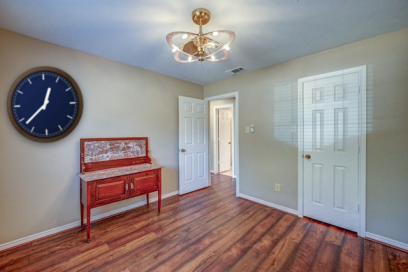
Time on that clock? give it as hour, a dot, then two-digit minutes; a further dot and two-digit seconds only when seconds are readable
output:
12.38
